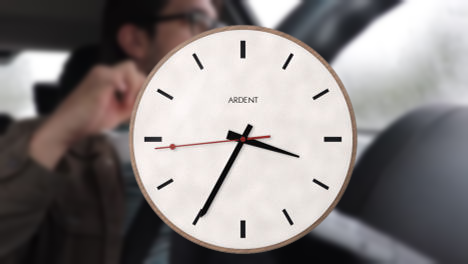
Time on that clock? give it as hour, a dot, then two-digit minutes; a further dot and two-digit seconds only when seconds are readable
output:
3.34.44
